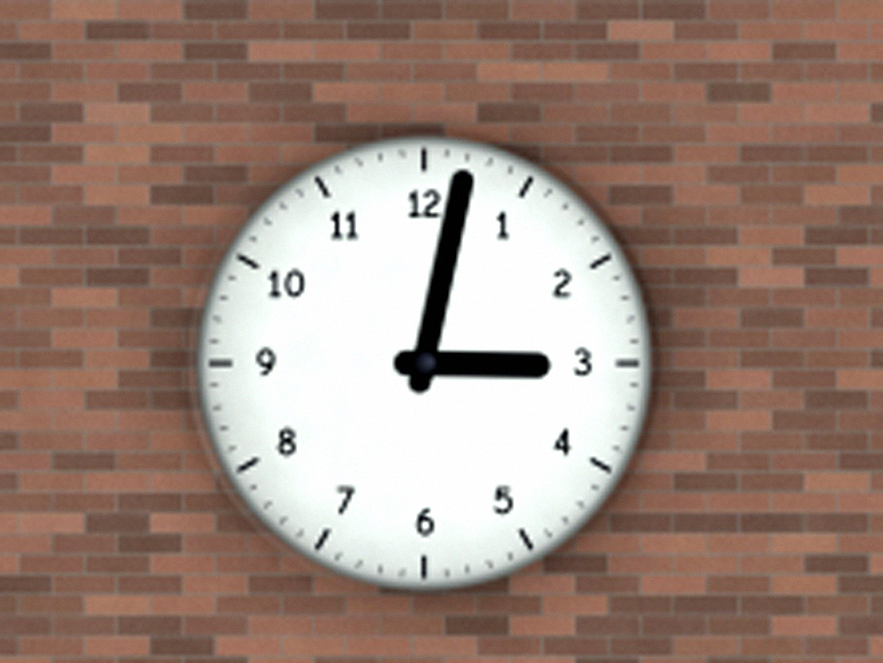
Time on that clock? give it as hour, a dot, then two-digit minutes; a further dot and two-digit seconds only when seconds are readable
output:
3.02
